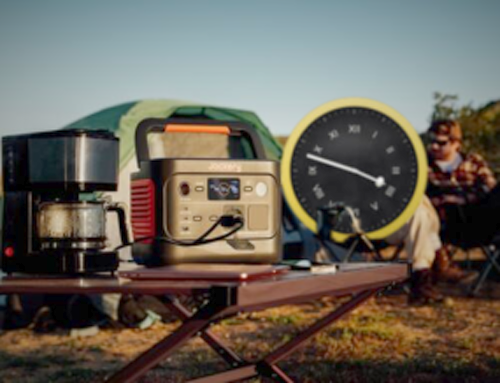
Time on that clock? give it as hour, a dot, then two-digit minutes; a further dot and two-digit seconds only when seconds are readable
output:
3.48
